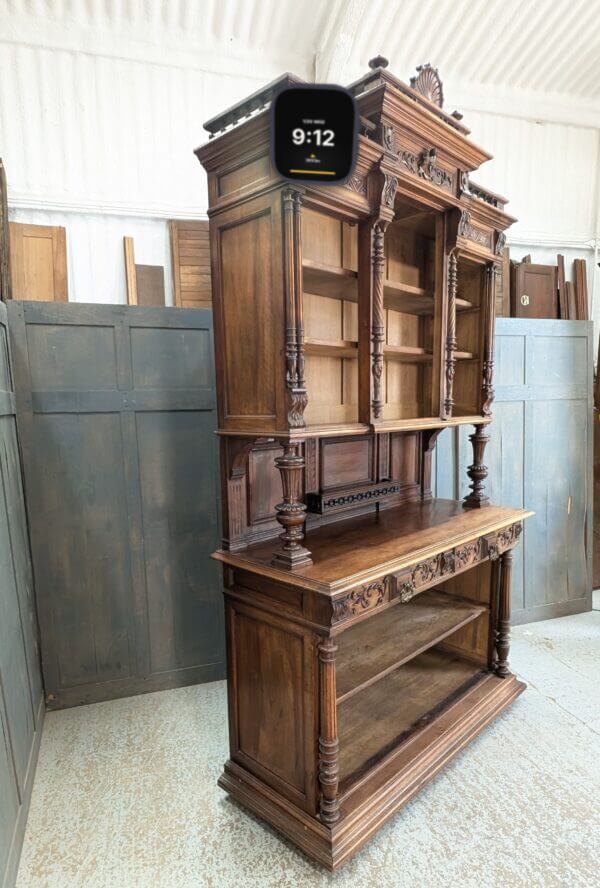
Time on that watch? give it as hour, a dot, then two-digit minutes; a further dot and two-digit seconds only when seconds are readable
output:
9.12
